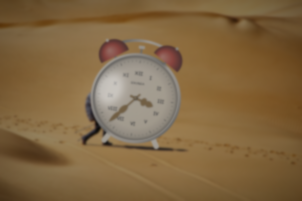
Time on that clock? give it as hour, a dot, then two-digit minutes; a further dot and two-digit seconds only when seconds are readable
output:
3.37
